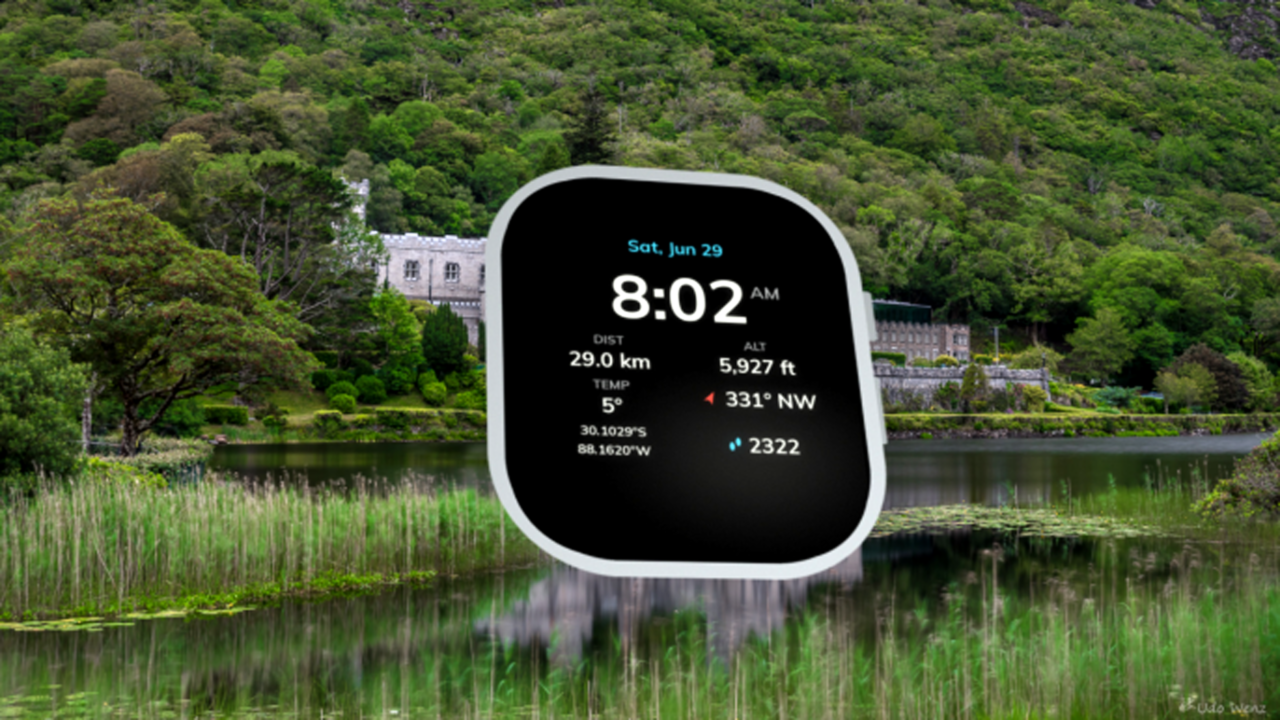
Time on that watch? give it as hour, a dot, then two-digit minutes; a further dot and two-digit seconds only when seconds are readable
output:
8.02
